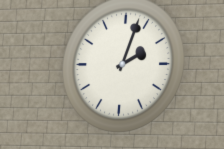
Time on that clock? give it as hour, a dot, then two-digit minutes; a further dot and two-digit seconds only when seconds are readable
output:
2.03
